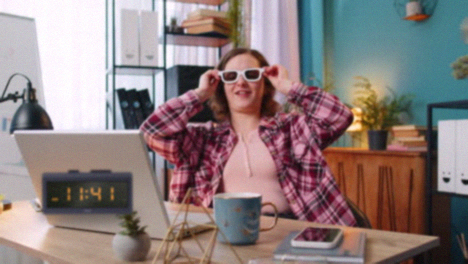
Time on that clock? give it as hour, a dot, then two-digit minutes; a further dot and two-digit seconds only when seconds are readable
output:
11.41
